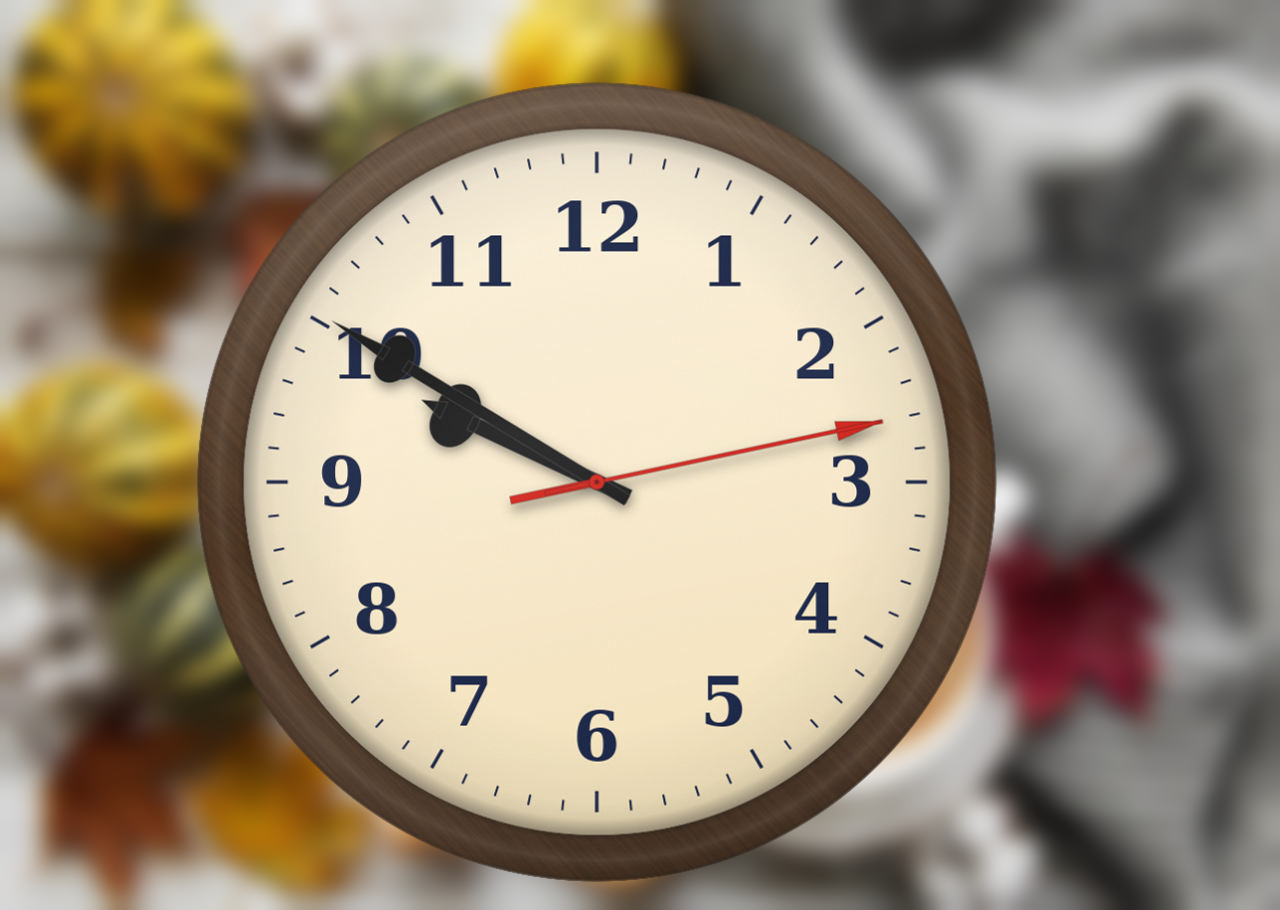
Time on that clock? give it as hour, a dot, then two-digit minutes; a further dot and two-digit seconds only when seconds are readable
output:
9.50.13
